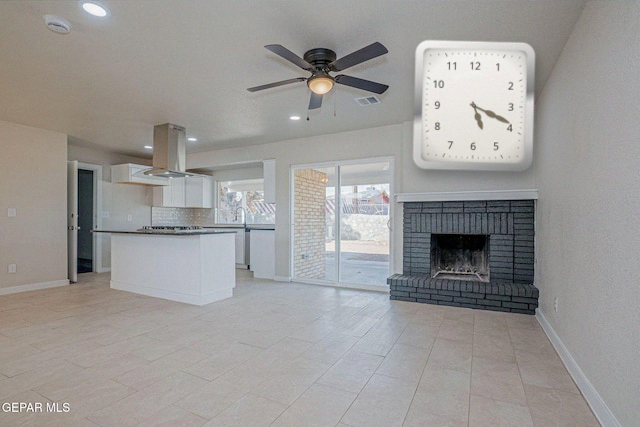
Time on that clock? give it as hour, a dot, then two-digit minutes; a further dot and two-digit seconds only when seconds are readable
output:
5.19
